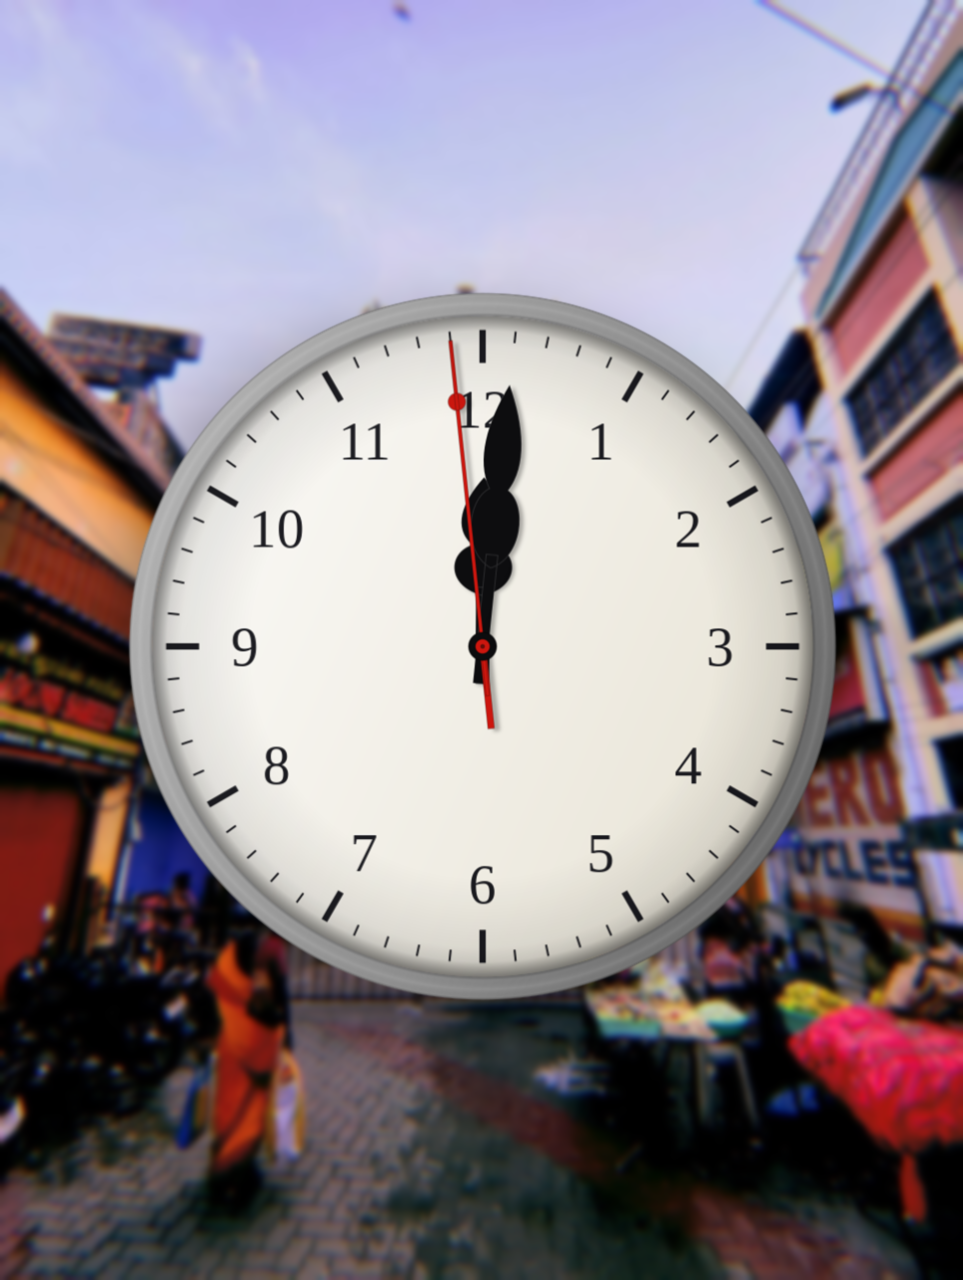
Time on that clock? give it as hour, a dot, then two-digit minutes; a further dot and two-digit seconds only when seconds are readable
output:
12.00.59
